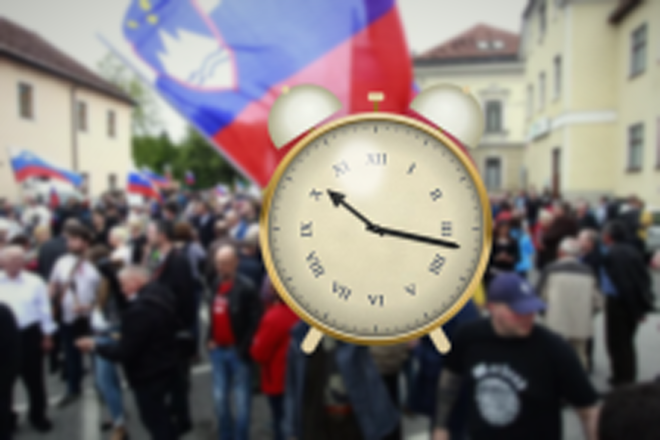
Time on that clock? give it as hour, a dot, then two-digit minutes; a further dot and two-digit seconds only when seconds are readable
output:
10.17
